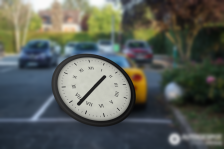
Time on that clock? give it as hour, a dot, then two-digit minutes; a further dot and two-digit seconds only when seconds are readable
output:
1.38
